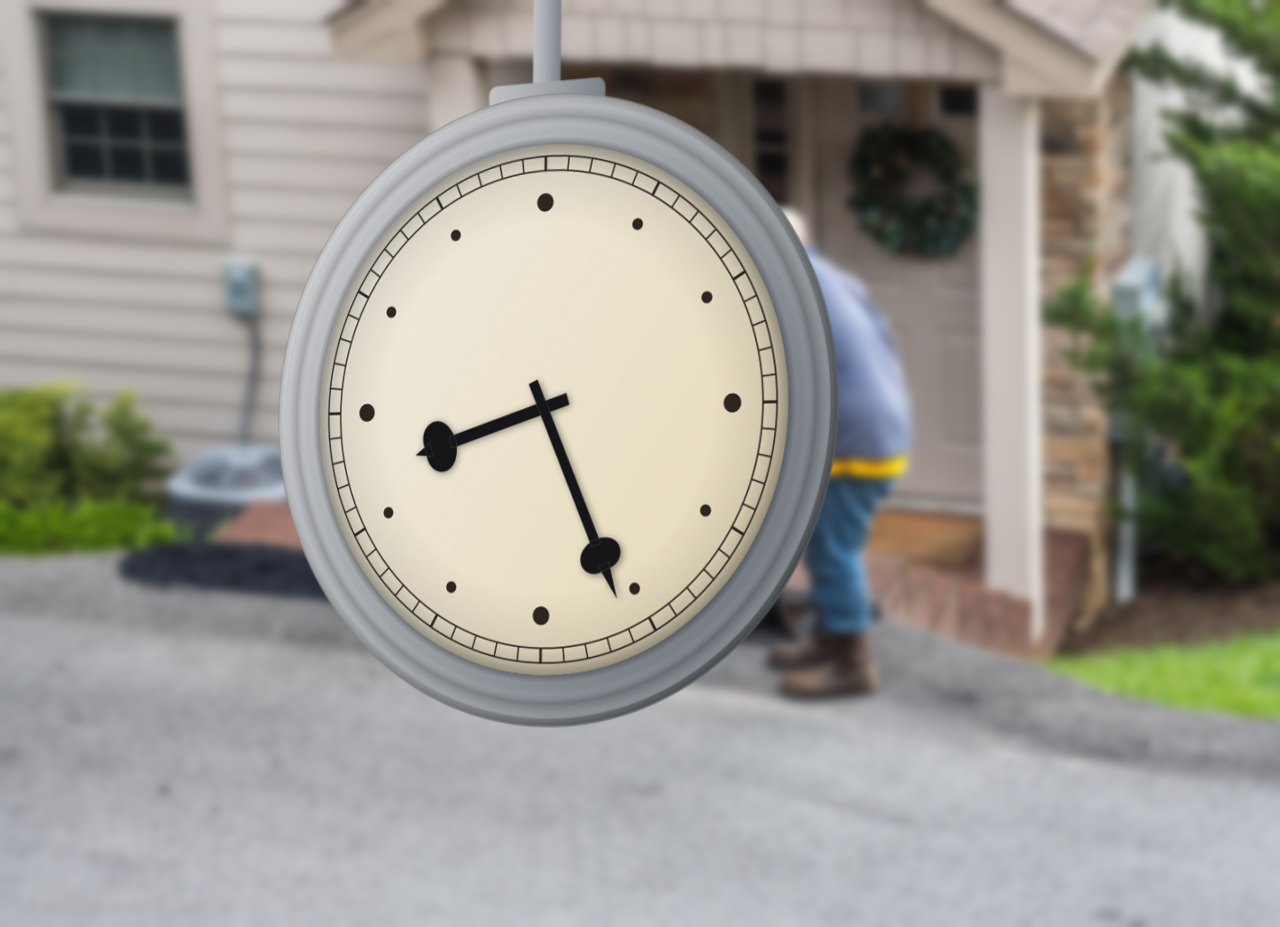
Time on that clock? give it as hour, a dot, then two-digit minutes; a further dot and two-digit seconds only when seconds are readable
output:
8.26
